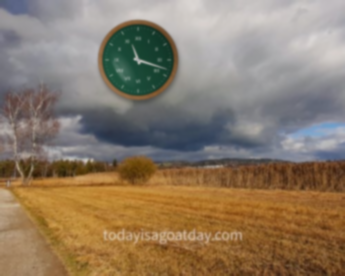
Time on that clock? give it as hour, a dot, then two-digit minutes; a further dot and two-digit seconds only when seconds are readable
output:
11.18
